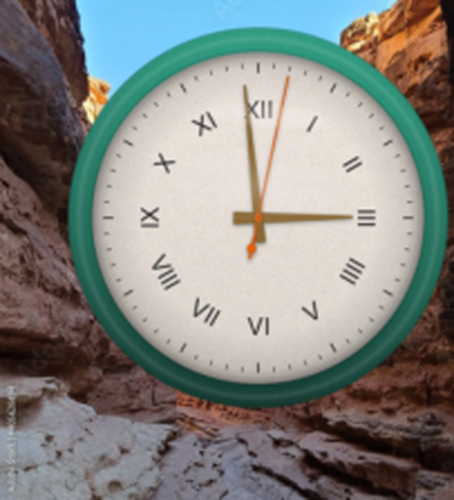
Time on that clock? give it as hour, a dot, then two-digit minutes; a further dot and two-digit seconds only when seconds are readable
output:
2.59.02
